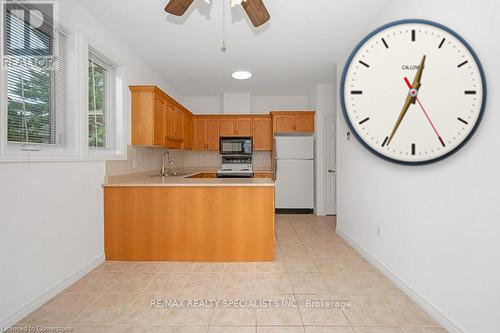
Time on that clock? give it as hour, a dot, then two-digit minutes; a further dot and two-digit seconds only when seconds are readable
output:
12.34.25
